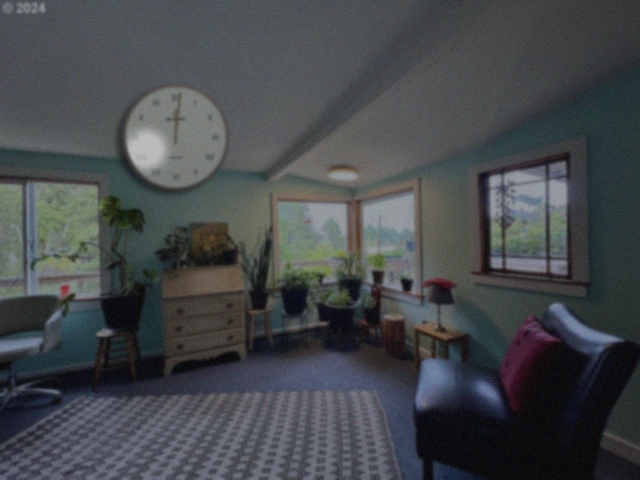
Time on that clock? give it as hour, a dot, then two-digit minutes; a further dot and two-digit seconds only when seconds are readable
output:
12.01
